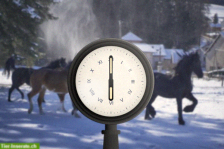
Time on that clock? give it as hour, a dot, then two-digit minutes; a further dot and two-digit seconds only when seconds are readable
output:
6.00
